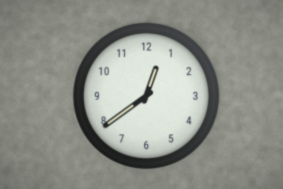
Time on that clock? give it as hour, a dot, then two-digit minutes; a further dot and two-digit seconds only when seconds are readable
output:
12.39
